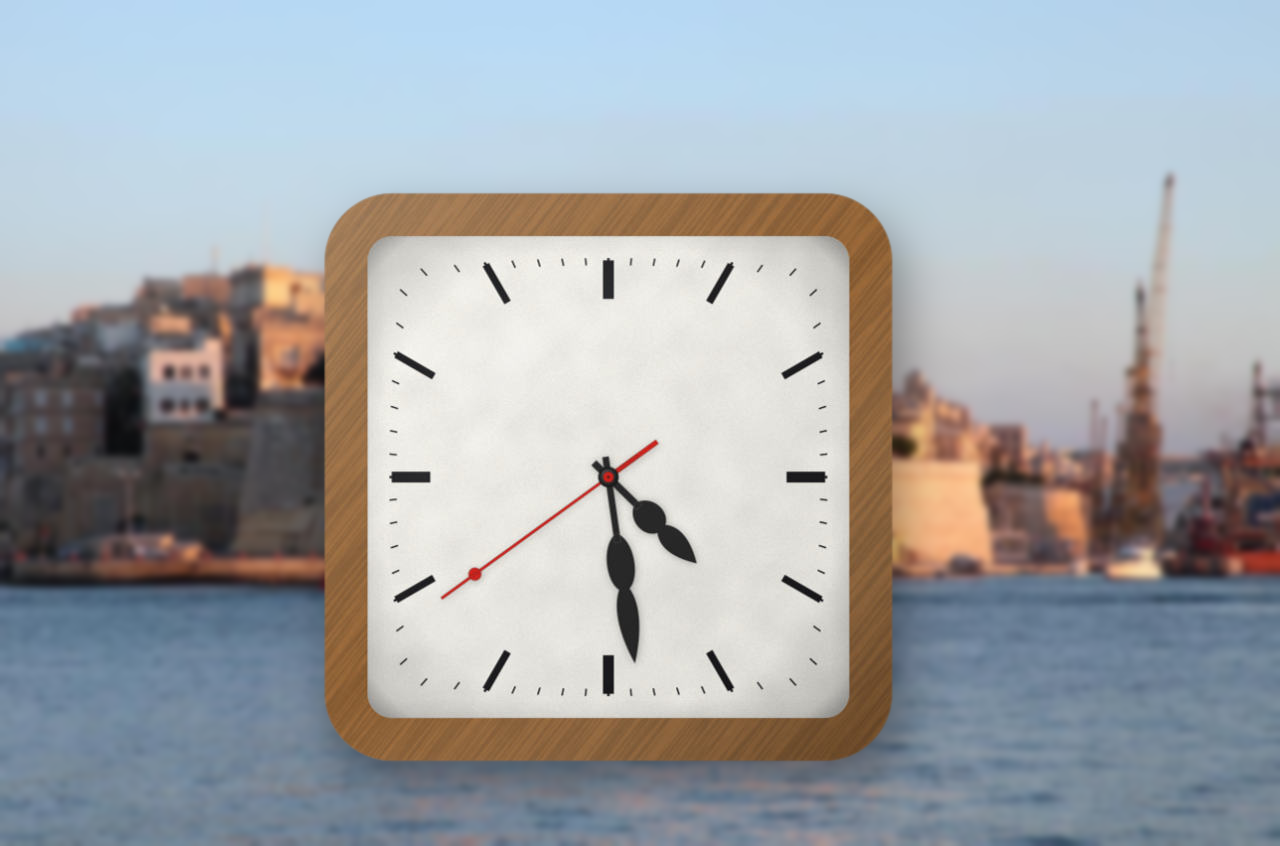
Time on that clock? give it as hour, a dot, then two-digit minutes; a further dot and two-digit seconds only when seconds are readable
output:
4.28.39
